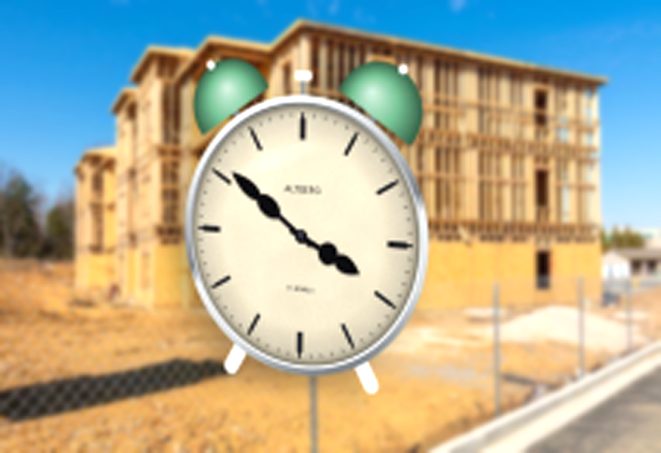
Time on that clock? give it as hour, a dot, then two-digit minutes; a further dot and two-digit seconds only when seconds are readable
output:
3.51
